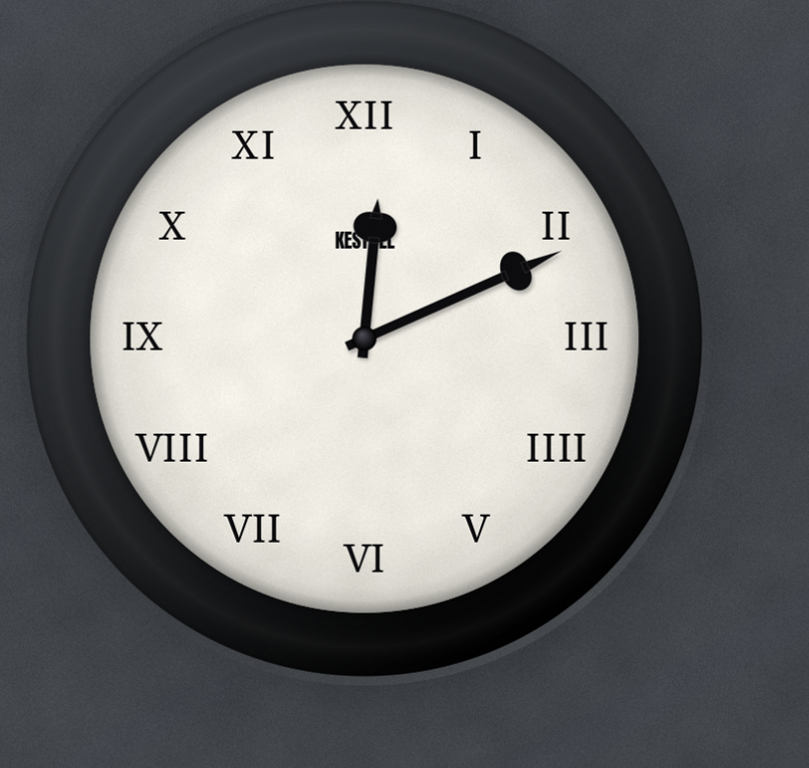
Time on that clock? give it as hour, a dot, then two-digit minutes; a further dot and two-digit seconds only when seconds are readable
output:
12.11
